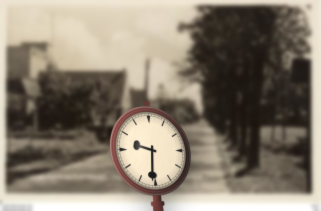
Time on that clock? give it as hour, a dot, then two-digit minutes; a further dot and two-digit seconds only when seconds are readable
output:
9.31
